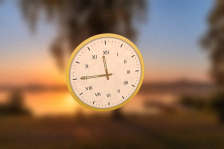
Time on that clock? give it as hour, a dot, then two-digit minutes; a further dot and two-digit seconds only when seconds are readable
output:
11.45
